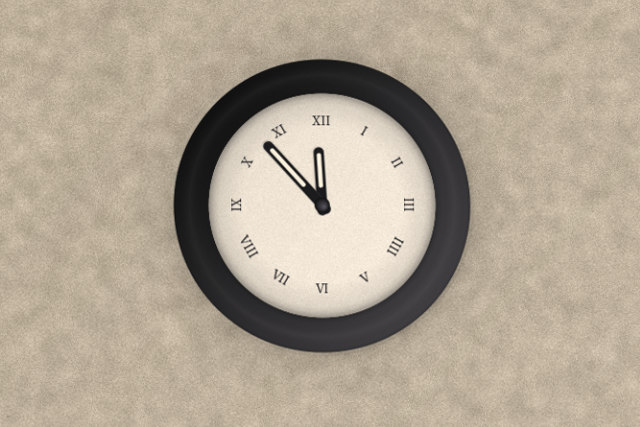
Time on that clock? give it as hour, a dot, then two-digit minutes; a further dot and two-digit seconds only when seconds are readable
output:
11.53
